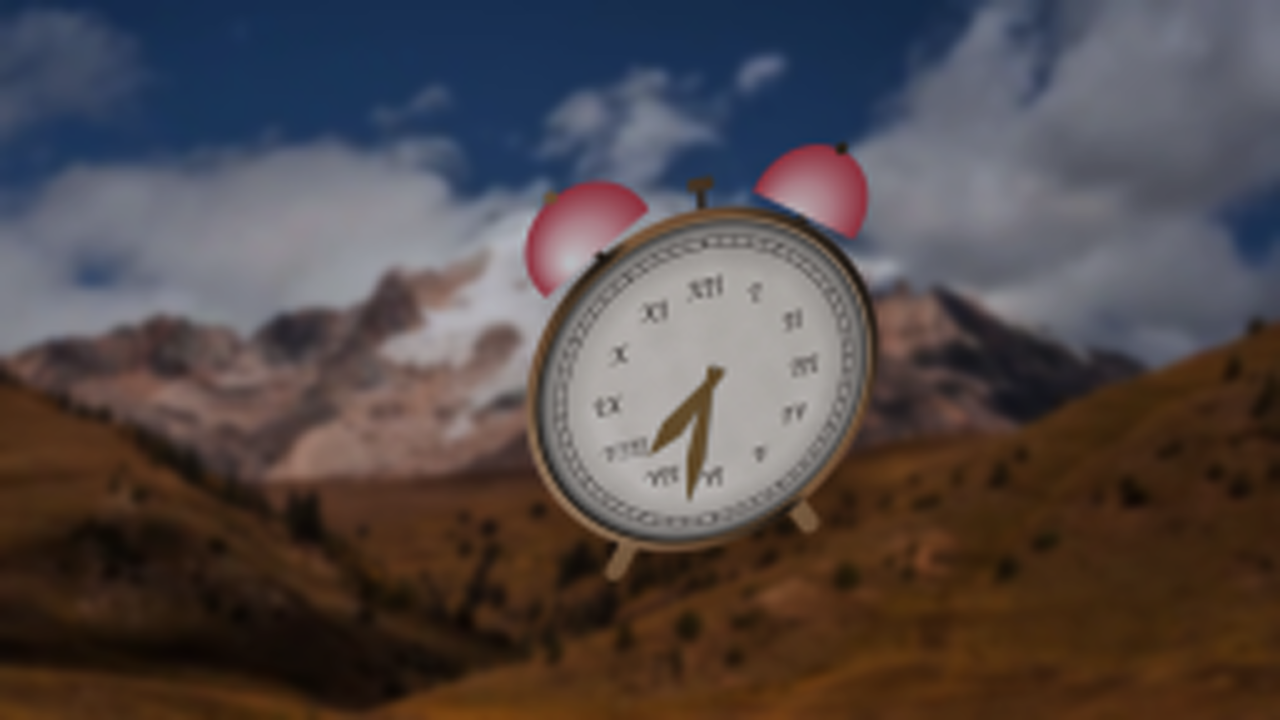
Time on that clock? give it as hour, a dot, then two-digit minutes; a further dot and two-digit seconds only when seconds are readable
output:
7.32
